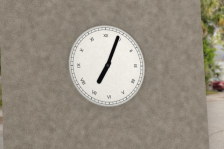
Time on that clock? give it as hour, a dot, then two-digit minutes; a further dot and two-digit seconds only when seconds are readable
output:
7.04
